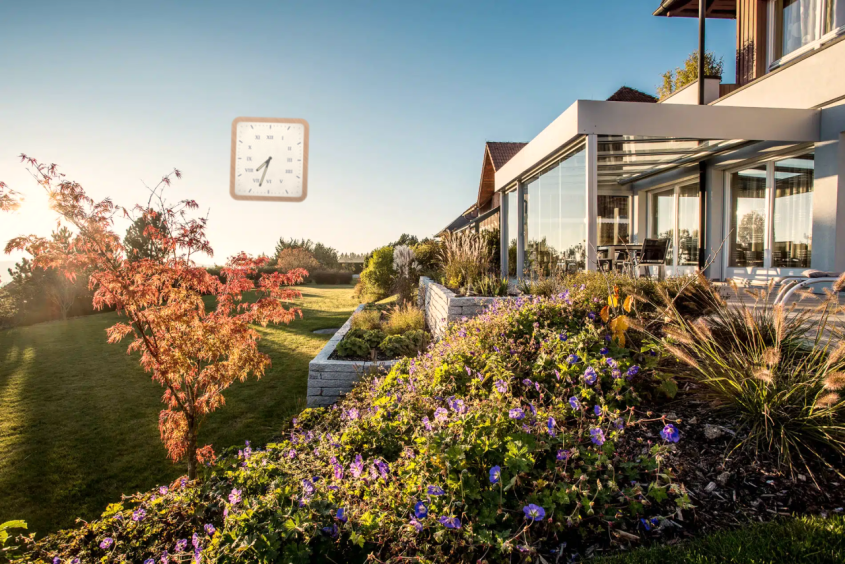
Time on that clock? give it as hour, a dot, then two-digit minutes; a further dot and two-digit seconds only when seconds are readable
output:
7.33
